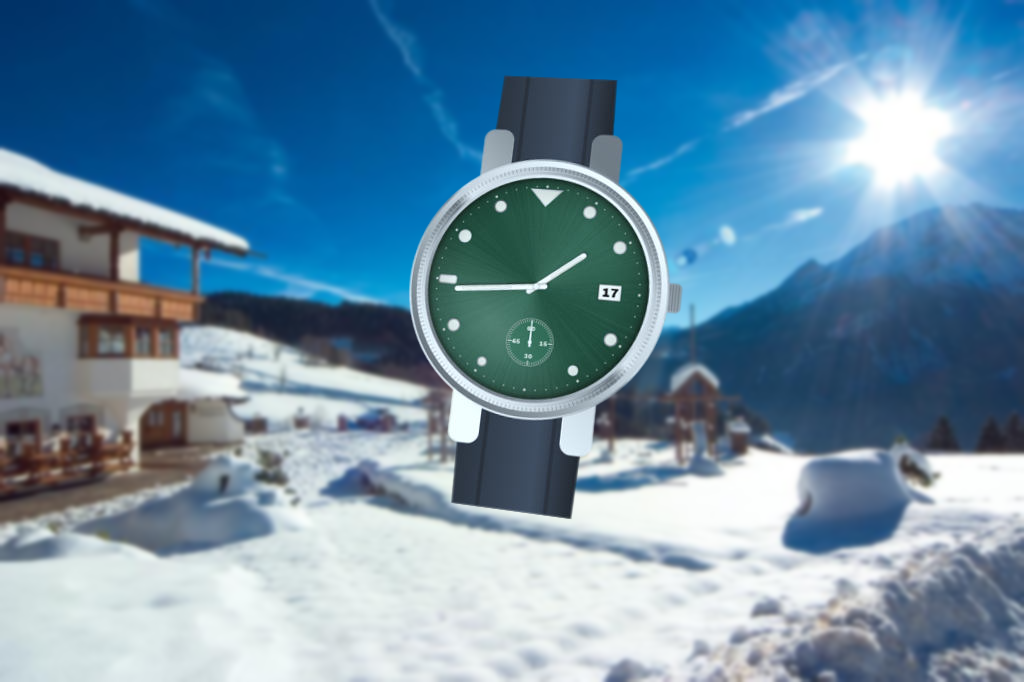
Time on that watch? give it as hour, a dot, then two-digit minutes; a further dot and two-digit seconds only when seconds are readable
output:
1.44
